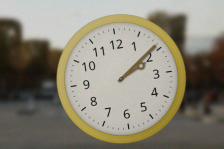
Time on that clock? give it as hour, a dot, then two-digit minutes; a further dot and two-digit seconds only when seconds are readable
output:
2.09
